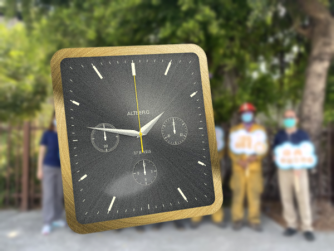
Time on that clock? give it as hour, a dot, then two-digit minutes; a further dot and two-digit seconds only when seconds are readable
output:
1.47
